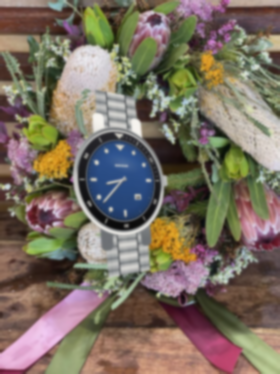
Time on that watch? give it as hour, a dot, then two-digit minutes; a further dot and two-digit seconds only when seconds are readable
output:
8.38
